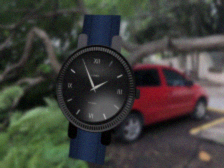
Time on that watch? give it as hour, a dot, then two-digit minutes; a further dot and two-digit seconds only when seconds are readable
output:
1.55
